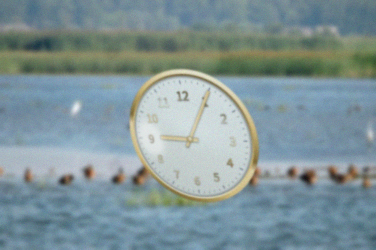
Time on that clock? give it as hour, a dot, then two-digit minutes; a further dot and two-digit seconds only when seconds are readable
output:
9.05
